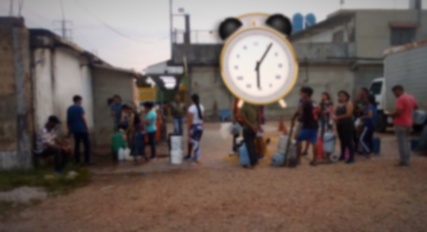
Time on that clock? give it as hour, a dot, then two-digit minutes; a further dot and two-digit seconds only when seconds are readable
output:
6.06
